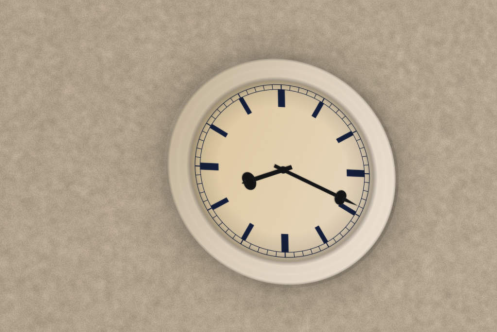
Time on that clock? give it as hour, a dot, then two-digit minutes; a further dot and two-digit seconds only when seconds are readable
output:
8.19
